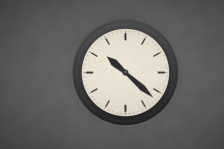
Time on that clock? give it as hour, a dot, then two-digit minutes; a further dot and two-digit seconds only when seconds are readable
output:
10.22
